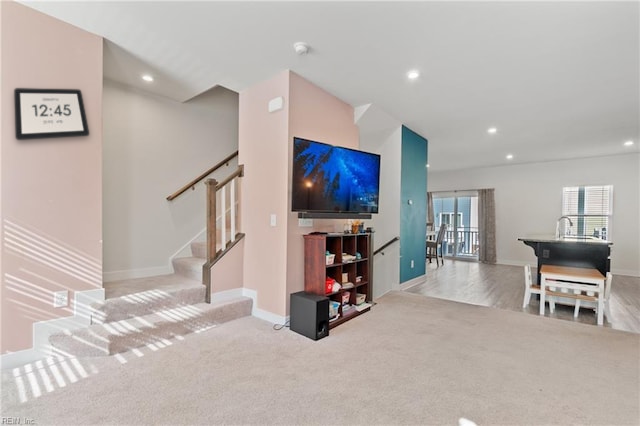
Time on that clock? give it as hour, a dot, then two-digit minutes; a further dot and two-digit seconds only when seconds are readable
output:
12.45
